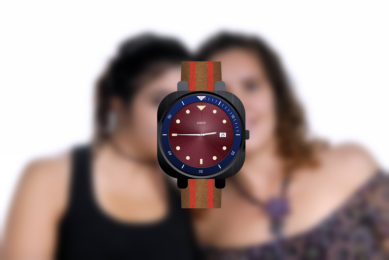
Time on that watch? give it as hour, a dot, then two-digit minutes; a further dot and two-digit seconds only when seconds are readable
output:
2.45
